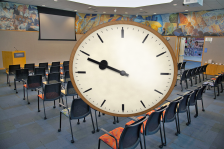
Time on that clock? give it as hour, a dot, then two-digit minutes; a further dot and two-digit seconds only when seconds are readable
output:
9.49
